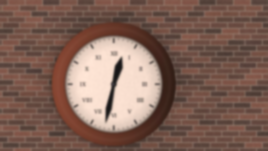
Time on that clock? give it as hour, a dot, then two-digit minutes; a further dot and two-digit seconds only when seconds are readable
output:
12.32
